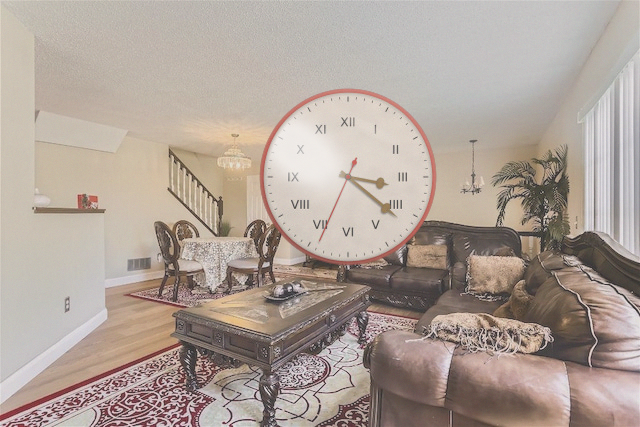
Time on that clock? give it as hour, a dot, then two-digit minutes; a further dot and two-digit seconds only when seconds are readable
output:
3.21.34
